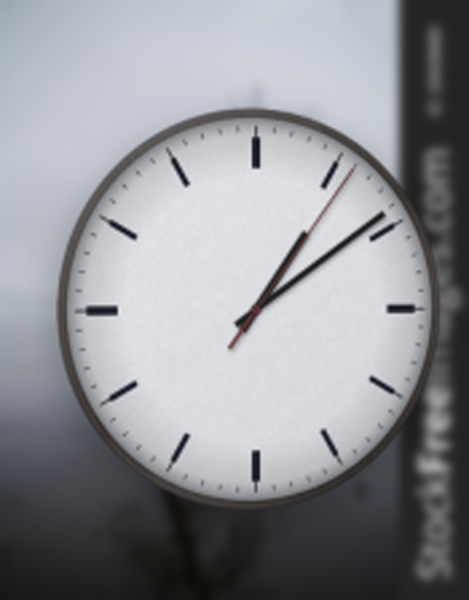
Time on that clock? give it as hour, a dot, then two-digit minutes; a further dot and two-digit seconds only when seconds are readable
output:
1.09.06
